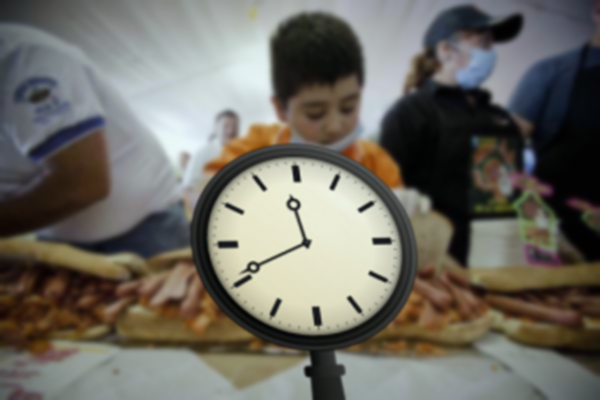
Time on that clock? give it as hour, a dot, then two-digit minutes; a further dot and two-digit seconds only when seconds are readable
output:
11.41
